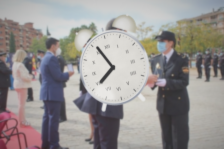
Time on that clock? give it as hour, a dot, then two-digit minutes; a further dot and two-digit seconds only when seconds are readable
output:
7.56
